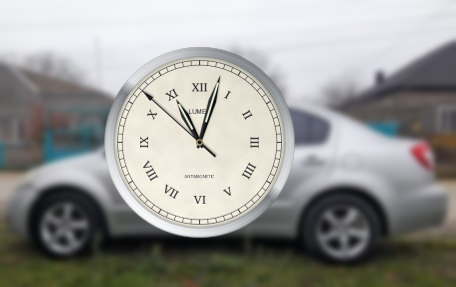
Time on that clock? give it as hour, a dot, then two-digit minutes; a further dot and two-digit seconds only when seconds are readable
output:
11.02.52
